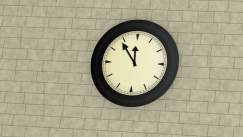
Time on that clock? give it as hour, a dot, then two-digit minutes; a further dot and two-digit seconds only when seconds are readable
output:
11.54
